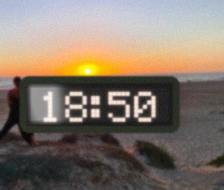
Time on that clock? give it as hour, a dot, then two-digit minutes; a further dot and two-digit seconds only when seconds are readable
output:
18.50
